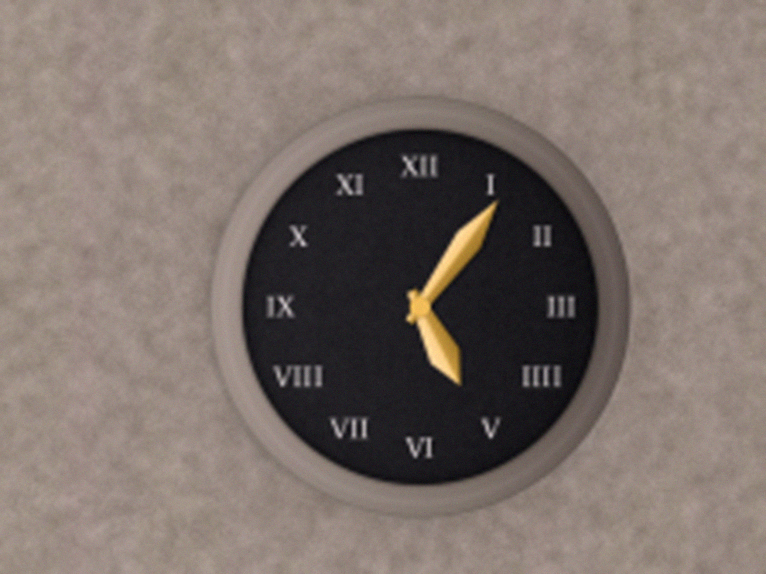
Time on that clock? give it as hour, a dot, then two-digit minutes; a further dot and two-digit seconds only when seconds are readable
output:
5.06
